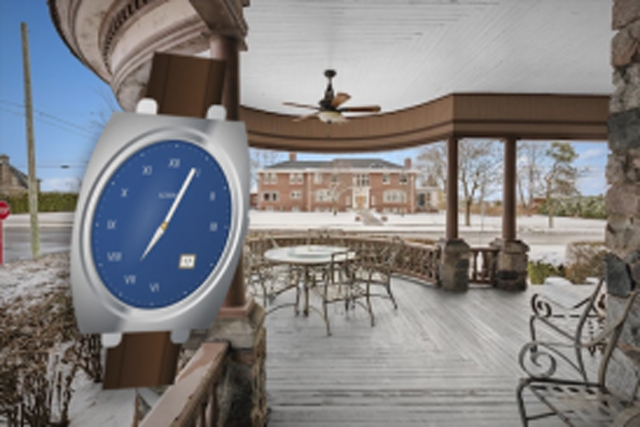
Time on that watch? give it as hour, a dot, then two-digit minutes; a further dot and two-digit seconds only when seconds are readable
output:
7.04
